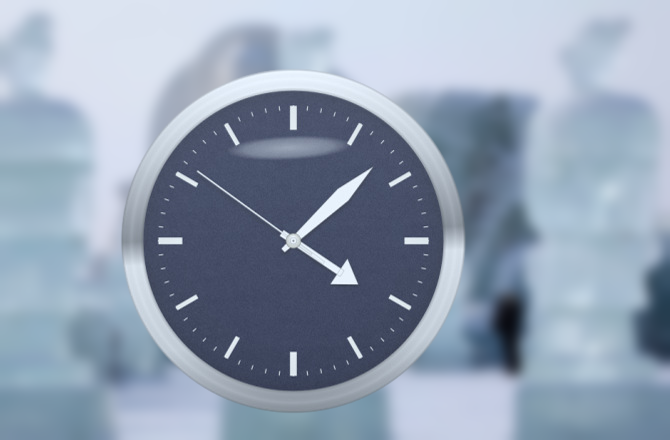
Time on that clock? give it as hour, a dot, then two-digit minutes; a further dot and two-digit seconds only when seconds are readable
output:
4.07.51
